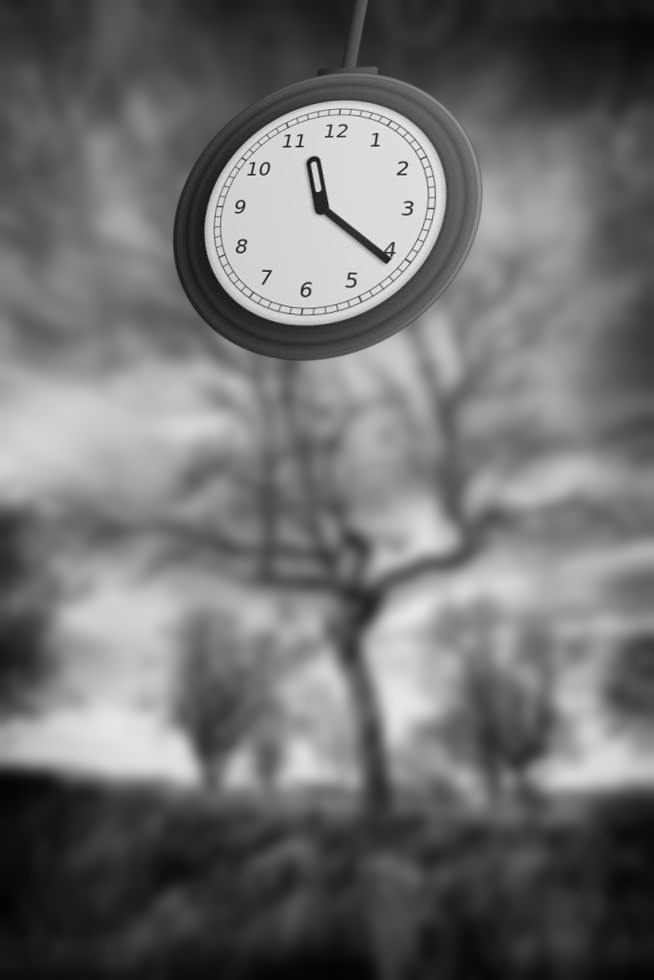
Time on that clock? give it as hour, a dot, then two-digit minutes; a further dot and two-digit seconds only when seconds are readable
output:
11.21
